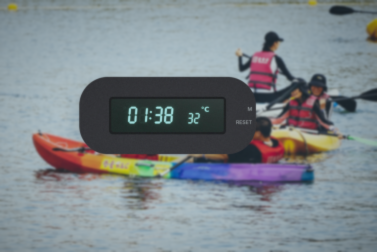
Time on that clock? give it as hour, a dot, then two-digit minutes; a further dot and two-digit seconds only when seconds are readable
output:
1.38
